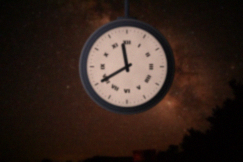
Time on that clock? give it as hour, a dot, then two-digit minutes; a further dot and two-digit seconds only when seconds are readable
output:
11.40
